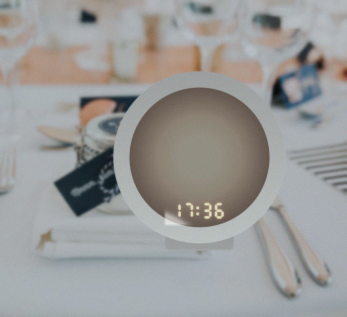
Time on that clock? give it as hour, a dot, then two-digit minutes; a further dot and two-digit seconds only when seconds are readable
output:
17.36
